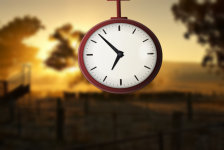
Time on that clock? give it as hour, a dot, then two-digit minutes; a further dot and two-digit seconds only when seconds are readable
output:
6.53
